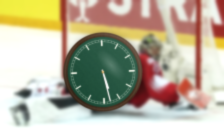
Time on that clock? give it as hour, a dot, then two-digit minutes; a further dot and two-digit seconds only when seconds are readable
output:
5.28
